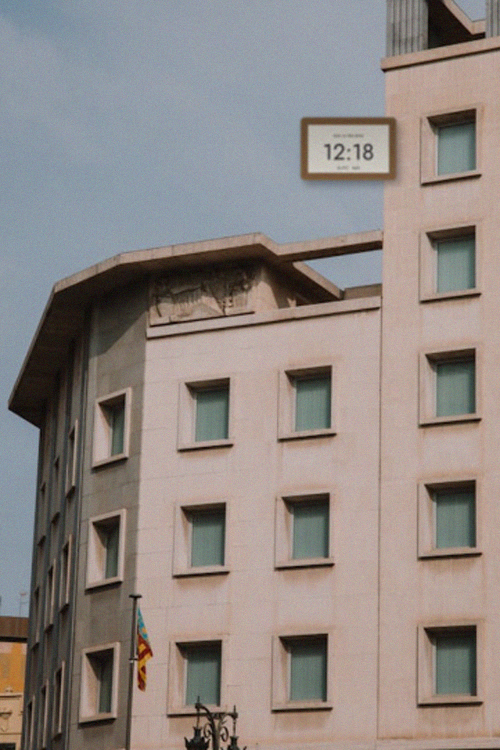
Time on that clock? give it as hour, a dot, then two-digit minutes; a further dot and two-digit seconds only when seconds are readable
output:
12.18
